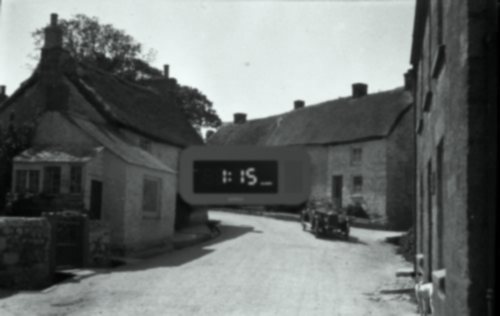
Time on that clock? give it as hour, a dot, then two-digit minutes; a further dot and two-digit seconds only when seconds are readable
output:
1.15
